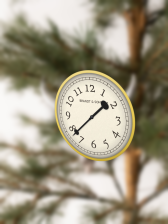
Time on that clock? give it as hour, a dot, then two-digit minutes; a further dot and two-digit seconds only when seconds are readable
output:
1.38
